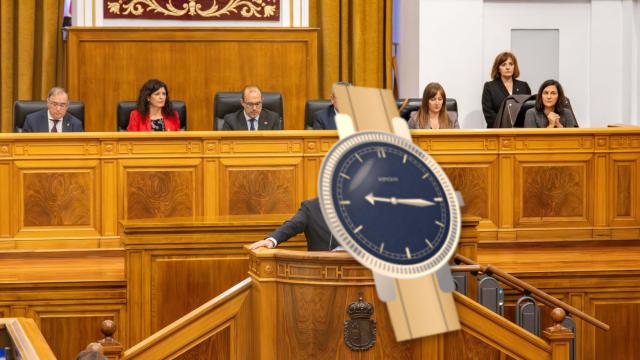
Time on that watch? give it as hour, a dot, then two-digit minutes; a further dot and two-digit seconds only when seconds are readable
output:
9.16
